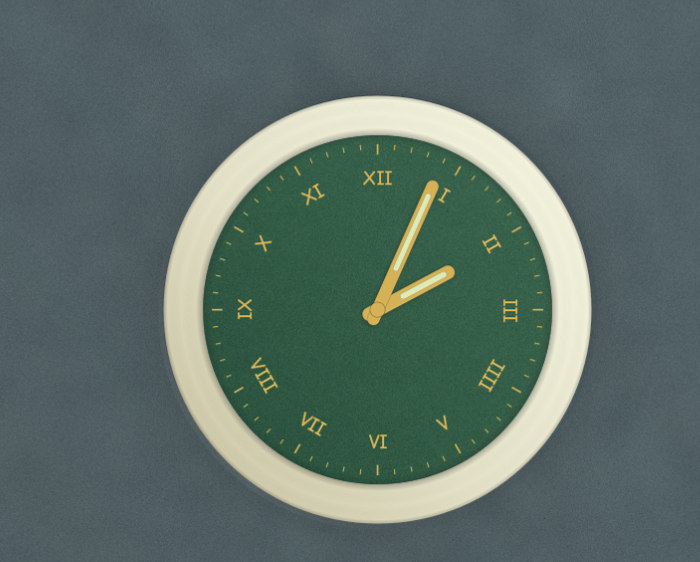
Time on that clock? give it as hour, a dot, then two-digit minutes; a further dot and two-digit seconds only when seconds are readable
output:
2.04
